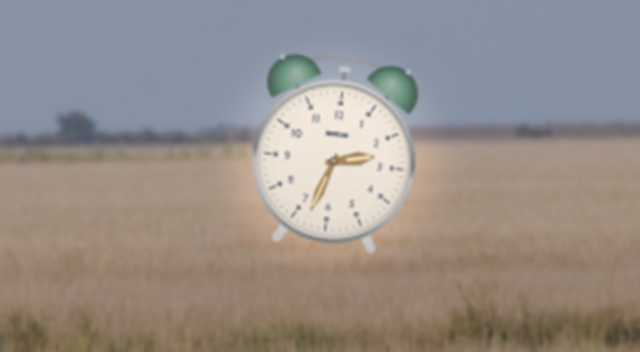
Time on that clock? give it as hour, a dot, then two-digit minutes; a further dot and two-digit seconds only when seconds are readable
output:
2.33
